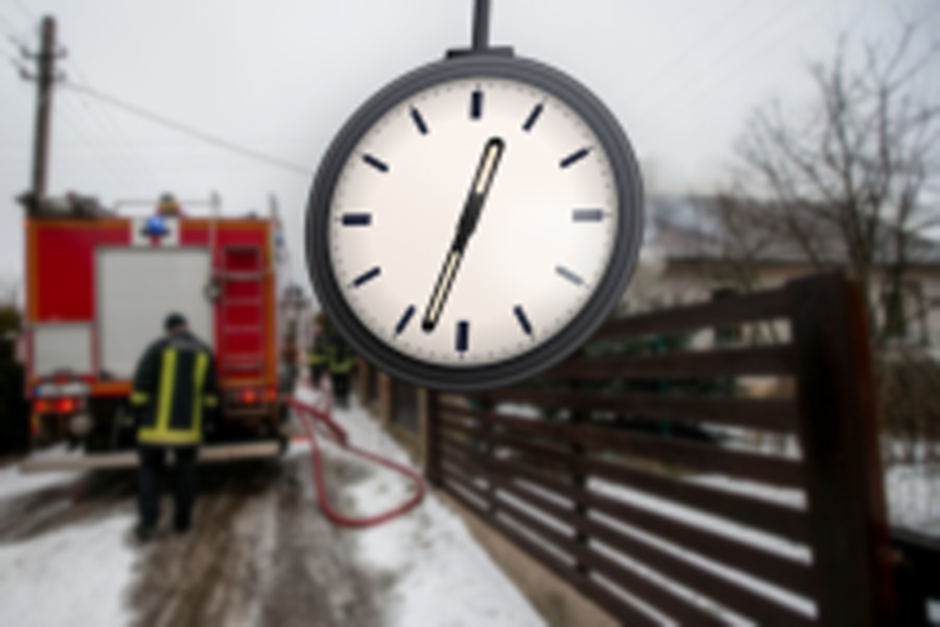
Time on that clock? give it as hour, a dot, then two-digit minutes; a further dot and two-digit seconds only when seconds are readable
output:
12.33
